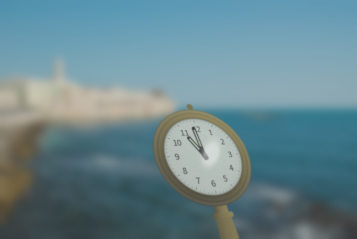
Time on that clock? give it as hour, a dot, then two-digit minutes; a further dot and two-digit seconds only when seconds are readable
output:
10.59
